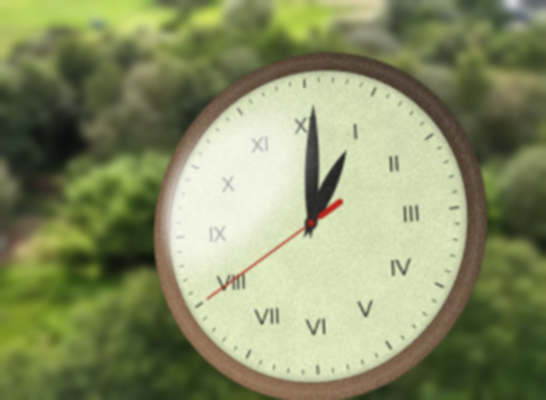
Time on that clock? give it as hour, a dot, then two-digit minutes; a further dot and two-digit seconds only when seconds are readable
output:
1.00.40
